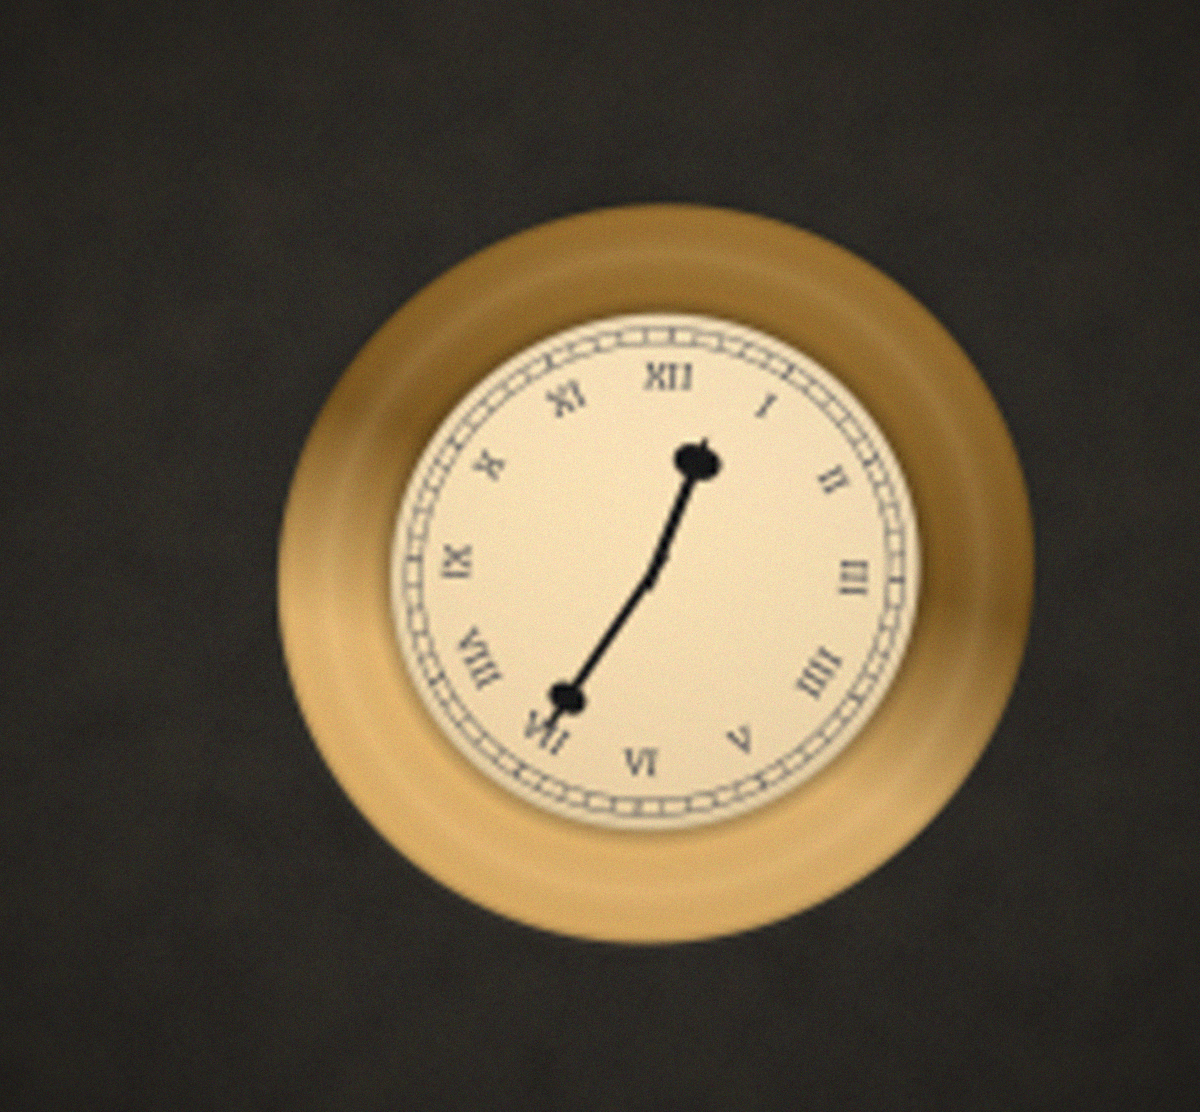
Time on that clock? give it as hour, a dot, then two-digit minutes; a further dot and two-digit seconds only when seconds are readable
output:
12.35
